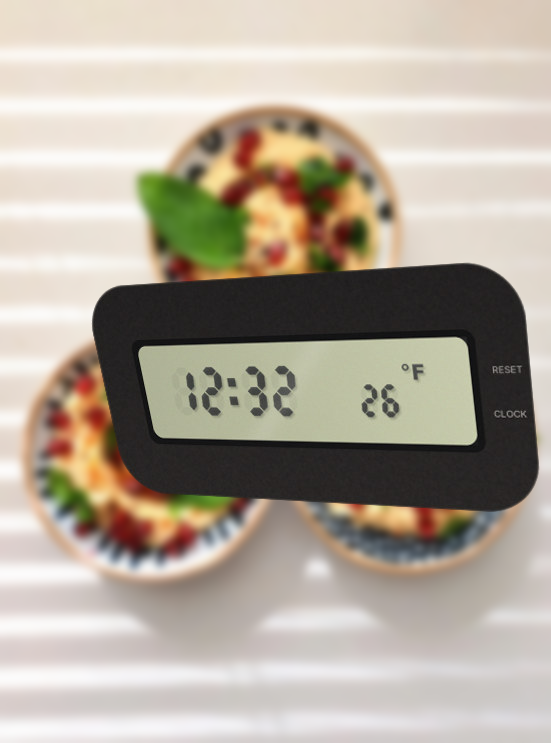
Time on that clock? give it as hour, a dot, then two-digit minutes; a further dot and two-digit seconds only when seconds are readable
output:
12.32
